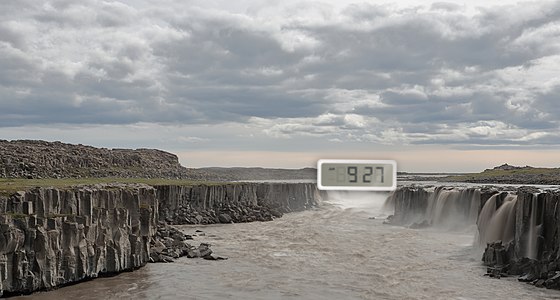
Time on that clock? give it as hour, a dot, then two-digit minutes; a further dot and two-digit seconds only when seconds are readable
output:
9.27
